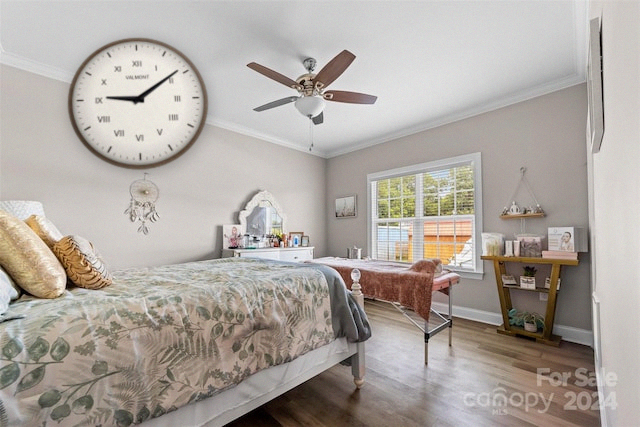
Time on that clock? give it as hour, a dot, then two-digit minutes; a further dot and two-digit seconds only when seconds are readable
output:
9.09
